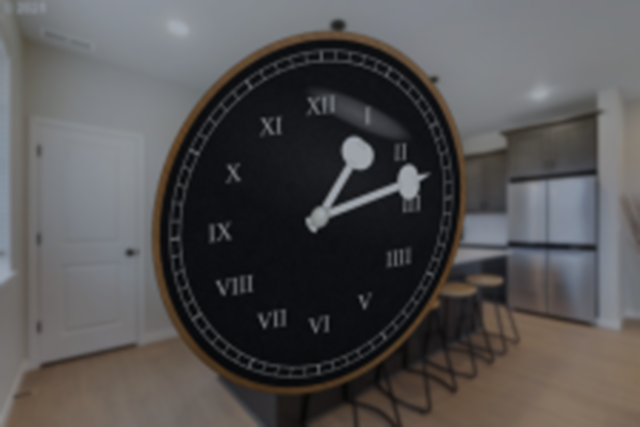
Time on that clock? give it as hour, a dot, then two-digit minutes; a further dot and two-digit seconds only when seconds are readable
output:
1.13
